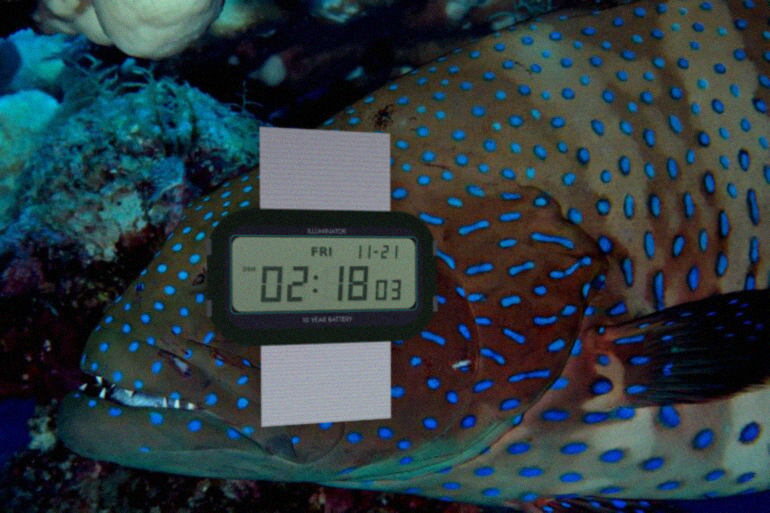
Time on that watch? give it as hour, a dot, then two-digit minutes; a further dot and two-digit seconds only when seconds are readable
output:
2.18.03
